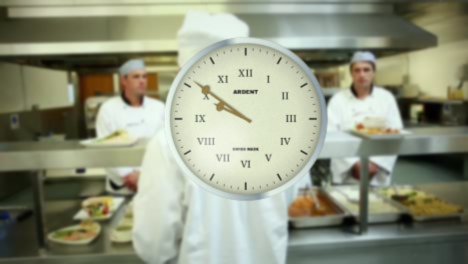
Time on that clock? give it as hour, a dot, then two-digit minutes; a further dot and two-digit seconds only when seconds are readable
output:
9.51
